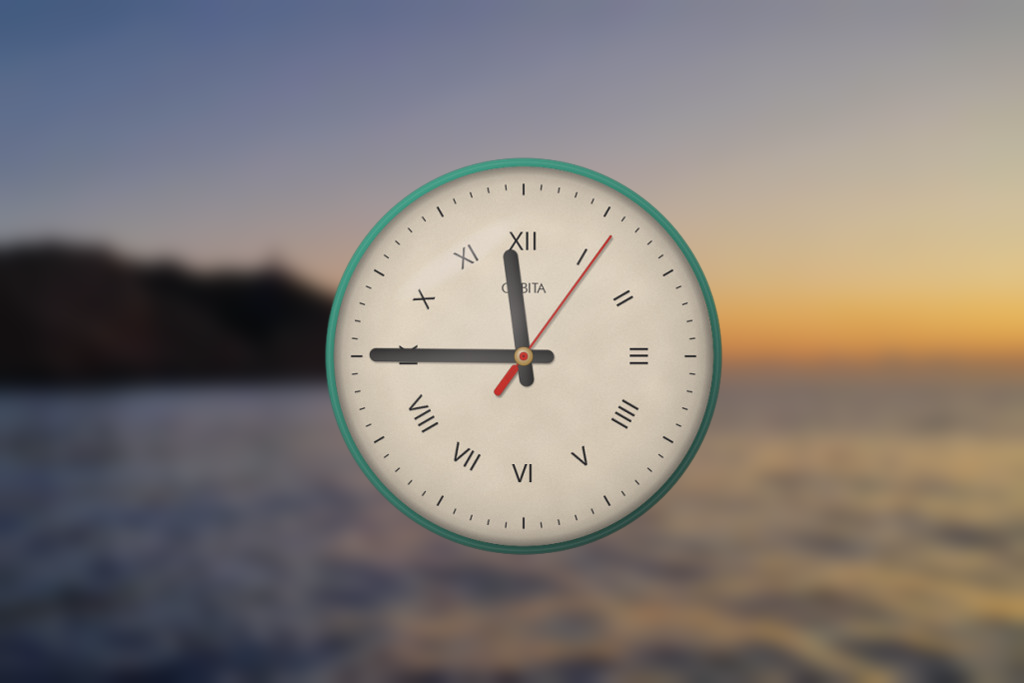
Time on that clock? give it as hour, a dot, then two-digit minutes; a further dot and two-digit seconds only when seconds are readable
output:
11.45.06
